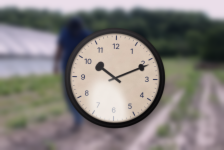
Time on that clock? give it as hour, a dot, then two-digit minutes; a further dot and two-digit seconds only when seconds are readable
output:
10.11
